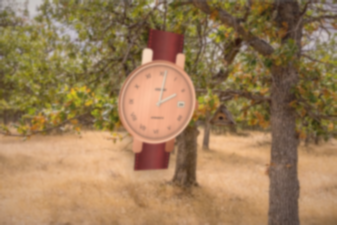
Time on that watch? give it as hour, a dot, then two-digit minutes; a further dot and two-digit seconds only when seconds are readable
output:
2.01
